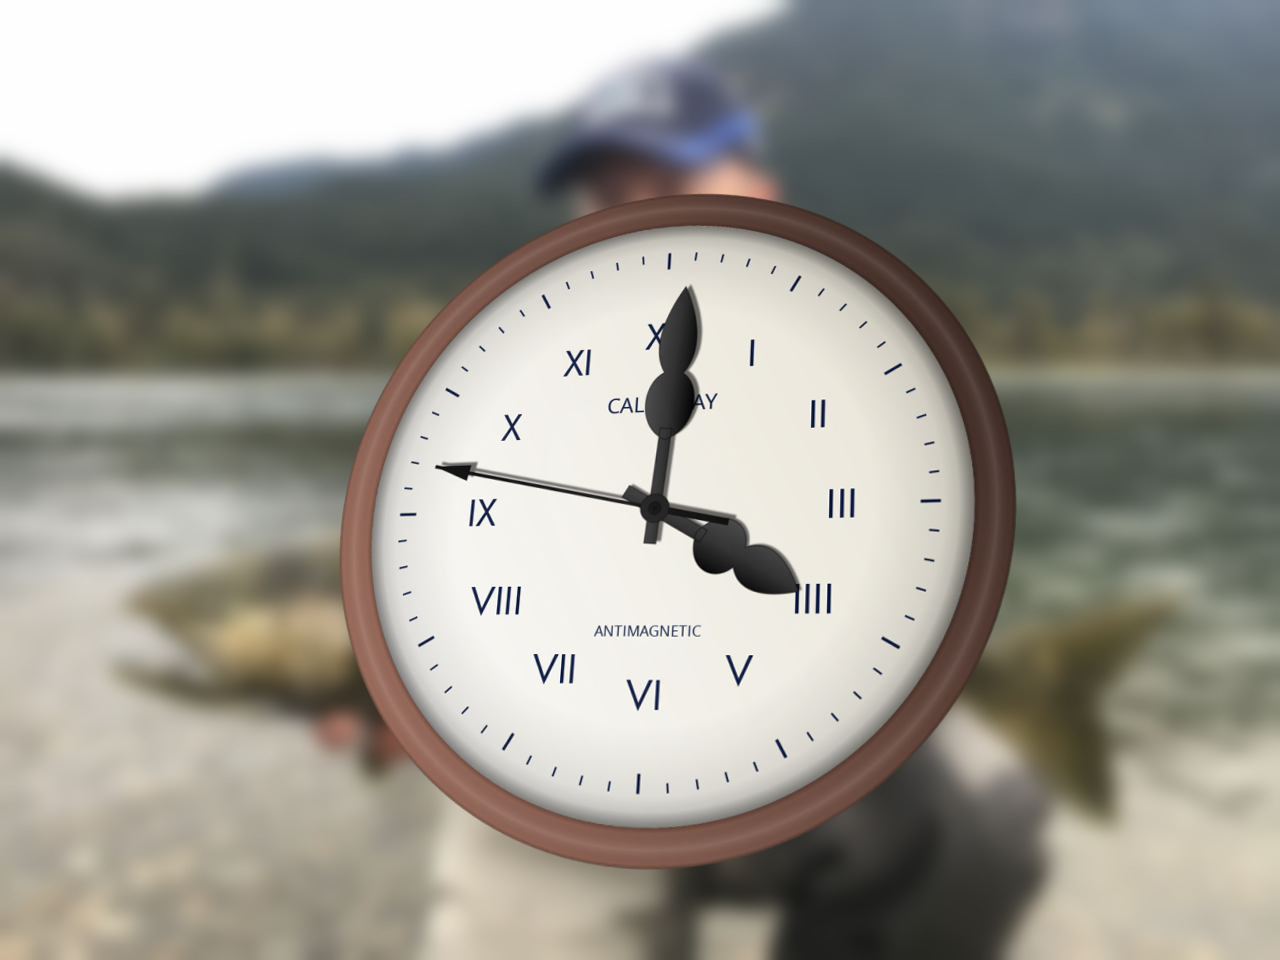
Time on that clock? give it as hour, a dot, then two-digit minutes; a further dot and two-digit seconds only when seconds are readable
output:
4.00.47
